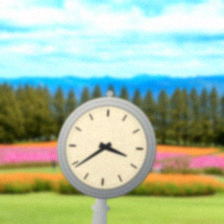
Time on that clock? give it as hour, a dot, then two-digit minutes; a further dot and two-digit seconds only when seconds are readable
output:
3.39
